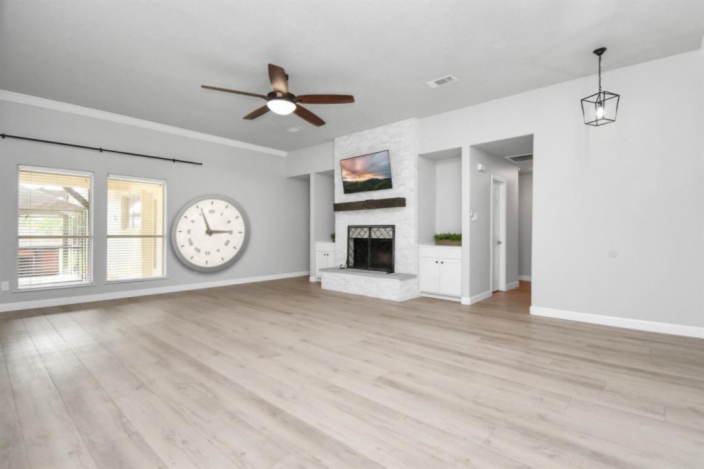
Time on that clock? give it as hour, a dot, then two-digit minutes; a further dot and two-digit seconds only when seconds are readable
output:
2.56
